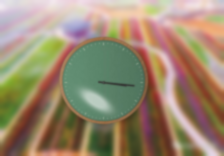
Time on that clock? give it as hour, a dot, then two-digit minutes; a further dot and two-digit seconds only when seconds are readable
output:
3.16
